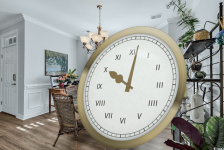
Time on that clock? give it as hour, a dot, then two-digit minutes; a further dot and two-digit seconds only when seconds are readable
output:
10.01
